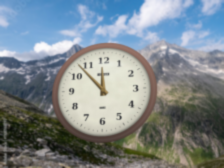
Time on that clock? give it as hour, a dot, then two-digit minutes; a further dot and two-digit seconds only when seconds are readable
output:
11.53
